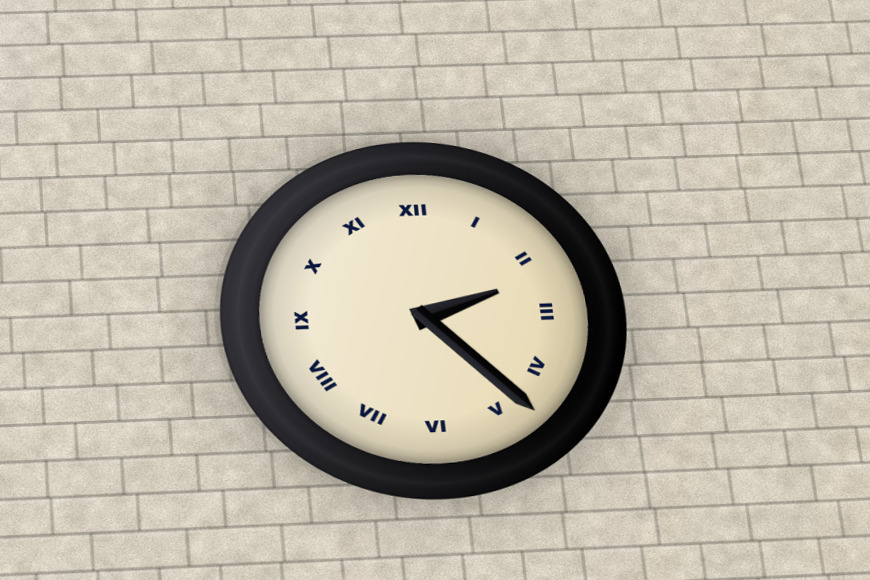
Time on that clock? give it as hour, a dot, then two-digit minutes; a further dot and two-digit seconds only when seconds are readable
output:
2.23
